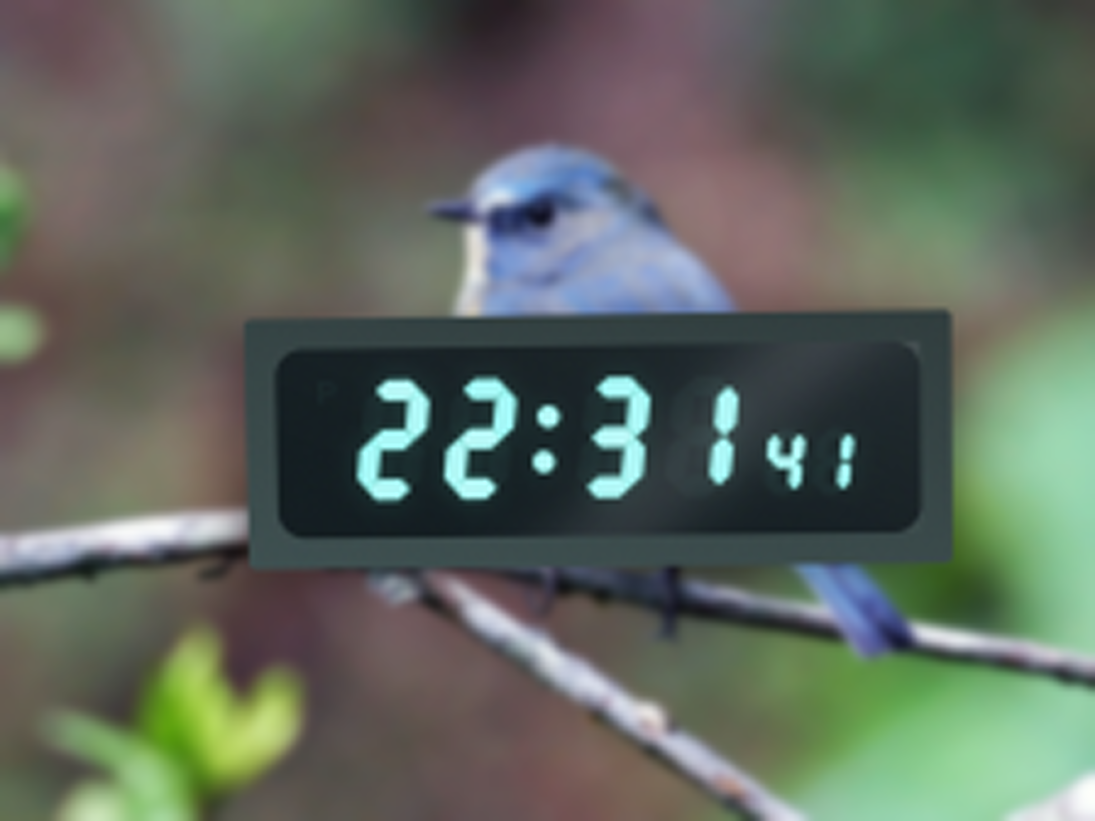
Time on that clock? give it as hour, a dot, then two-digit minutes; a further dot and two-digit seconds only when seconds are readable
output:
22.31.41
